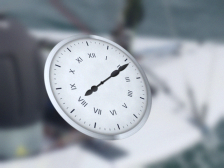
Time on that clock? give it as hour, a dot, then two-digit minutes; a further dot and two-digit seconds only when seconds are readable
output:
8.11
